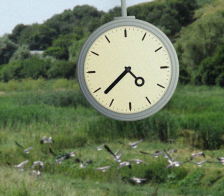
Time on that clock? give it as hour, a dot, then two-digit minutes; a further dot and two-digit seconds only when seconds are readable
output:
4.38
